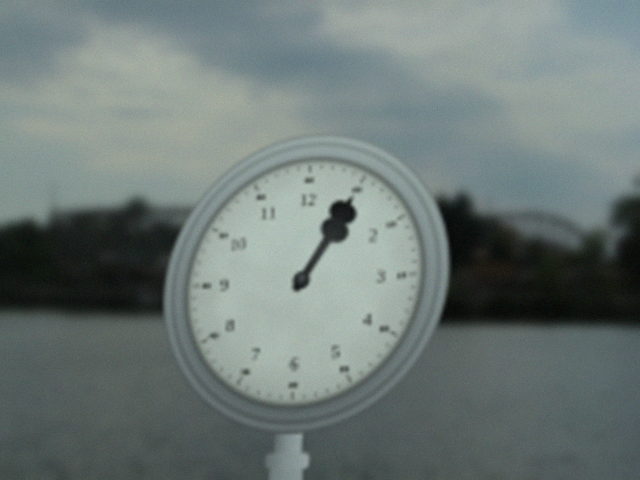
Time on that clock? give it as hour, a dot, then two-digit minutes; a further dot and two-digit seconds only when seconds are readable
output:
1.05
